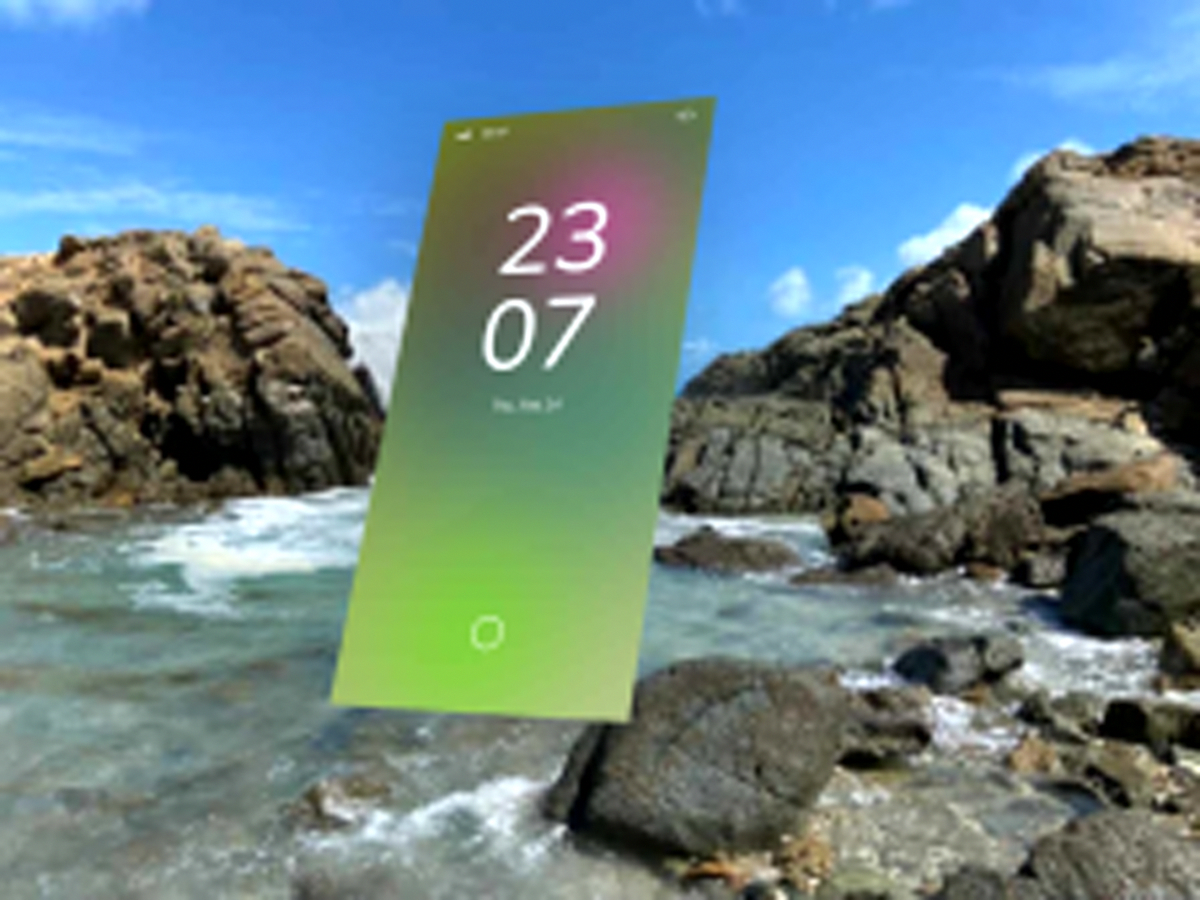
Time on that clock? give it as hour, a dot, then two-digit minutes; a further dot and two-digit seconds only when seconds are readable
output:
23.07
